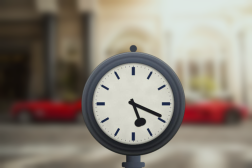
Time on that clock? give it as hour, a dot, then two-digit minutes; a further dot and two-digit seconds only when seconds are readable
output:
5.19
